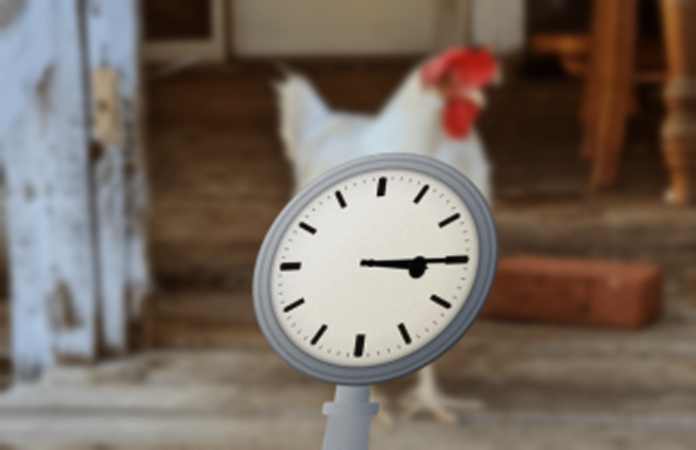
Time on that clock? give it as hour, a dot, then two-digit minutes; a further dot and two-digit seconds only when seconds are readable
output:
3.15
